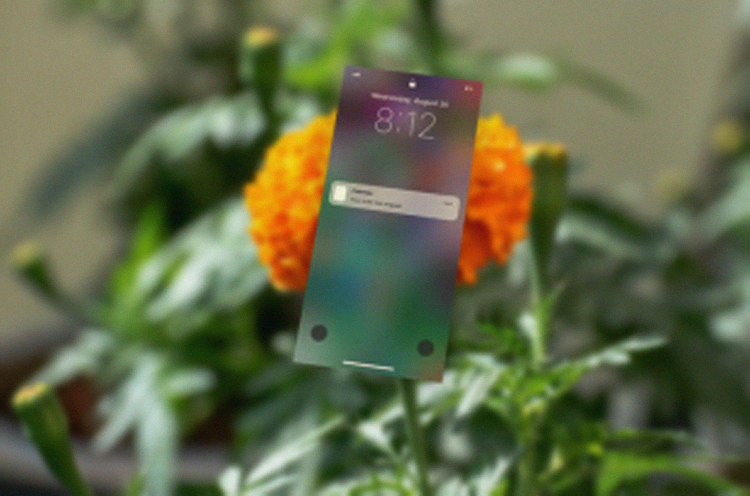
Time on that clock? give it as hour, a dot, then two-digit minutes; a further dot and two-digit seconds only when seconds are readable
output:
8.12
